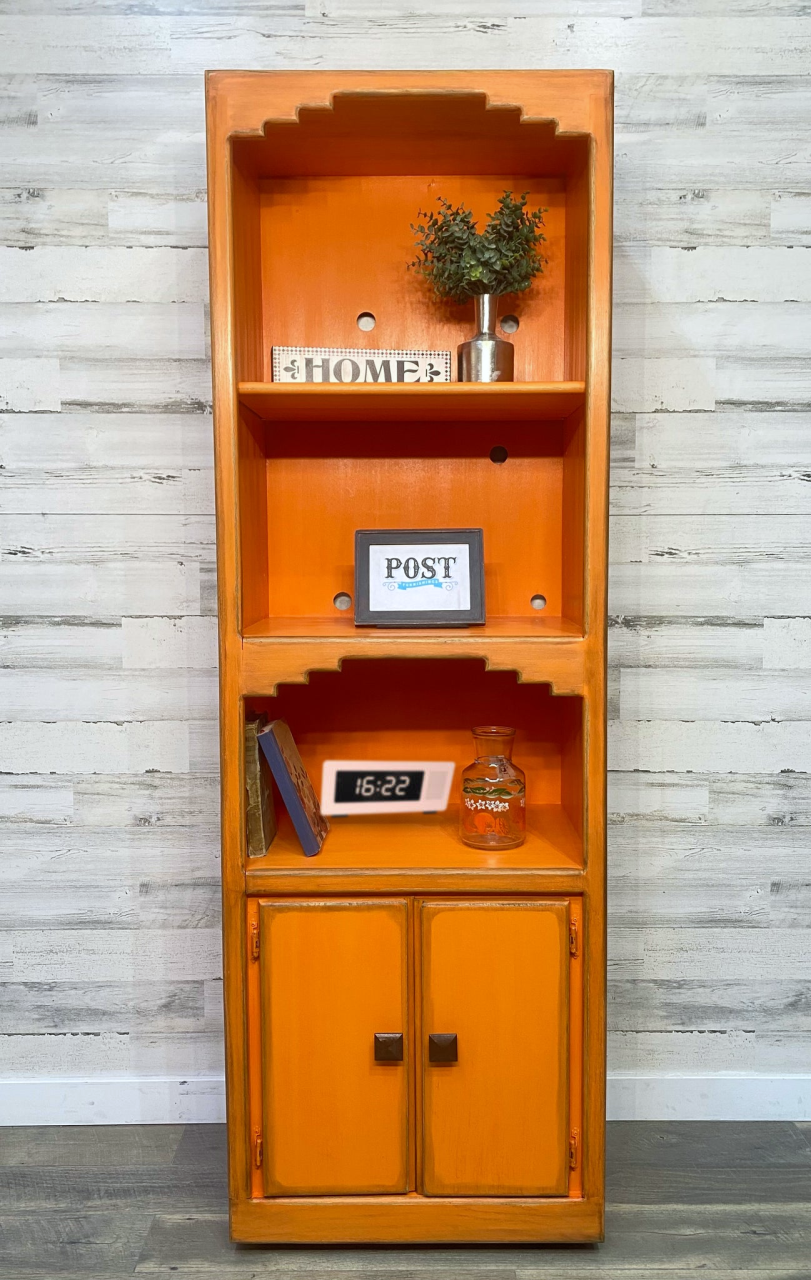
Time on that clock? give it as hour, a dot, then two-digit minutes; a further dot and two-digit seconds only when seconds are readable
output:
16.22
